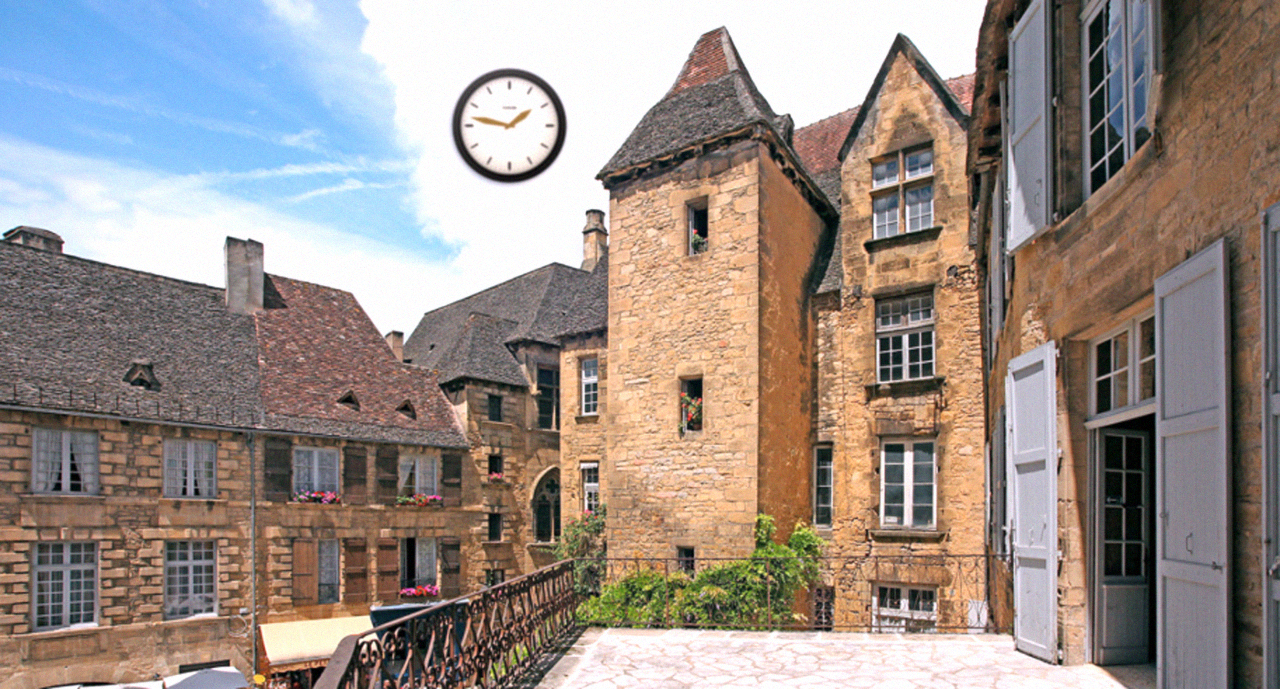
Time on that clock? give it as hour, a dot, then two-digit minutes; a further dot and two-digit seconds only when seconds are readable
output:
1.47
